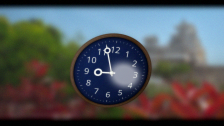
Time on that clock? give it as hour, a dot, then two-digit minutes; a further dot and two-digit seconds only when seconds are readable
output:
8.57
